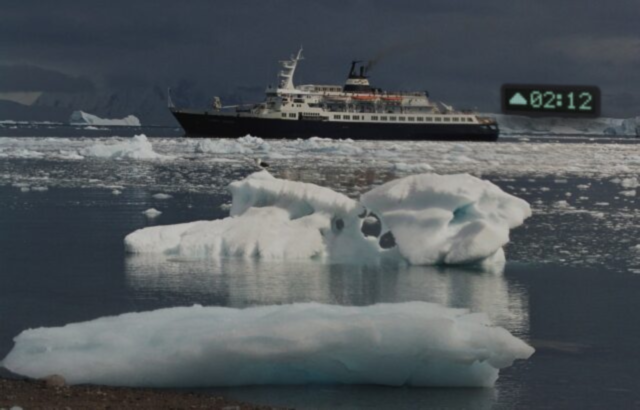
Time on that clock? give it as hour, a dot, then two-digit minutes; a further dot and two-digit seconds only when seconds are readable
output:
2.12
